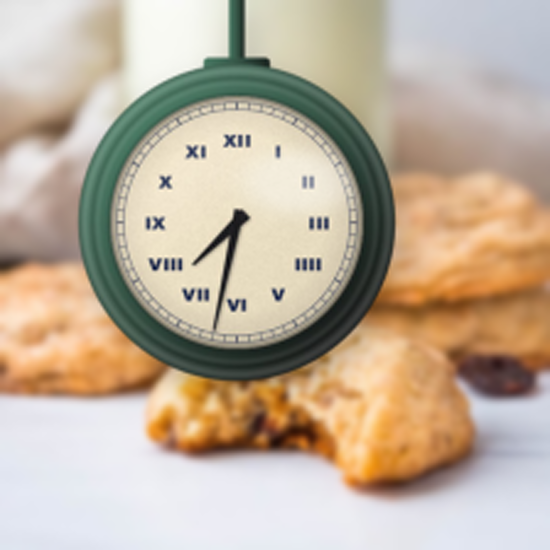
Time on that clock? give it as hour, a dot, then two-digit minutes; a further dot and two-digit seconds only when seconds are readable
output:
7.32
